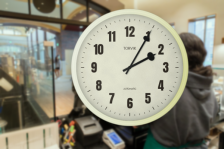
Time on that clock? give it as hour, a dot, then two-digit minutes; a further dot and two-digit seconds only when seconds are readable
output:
2.05
